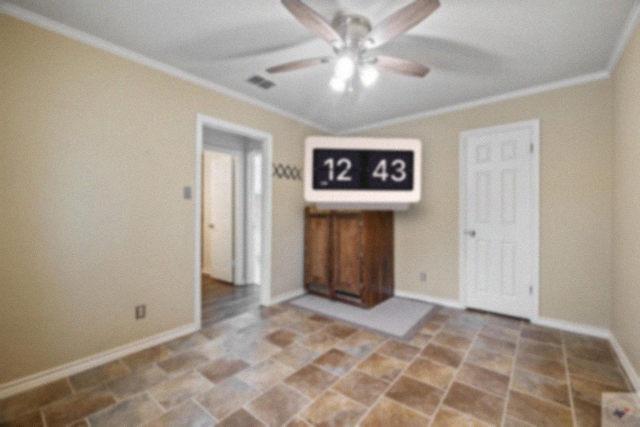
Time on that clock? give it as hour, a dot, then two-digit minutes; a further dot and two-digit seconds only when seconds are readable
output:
12.43
